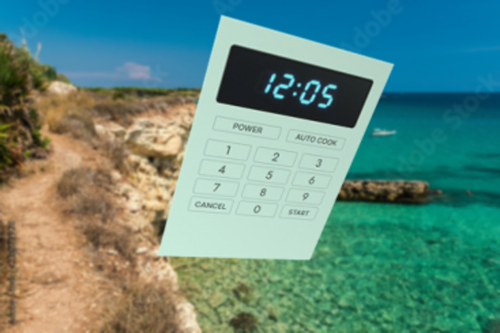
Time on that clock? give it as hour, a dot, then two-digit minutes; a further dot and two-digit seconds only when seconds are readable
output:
12.05
